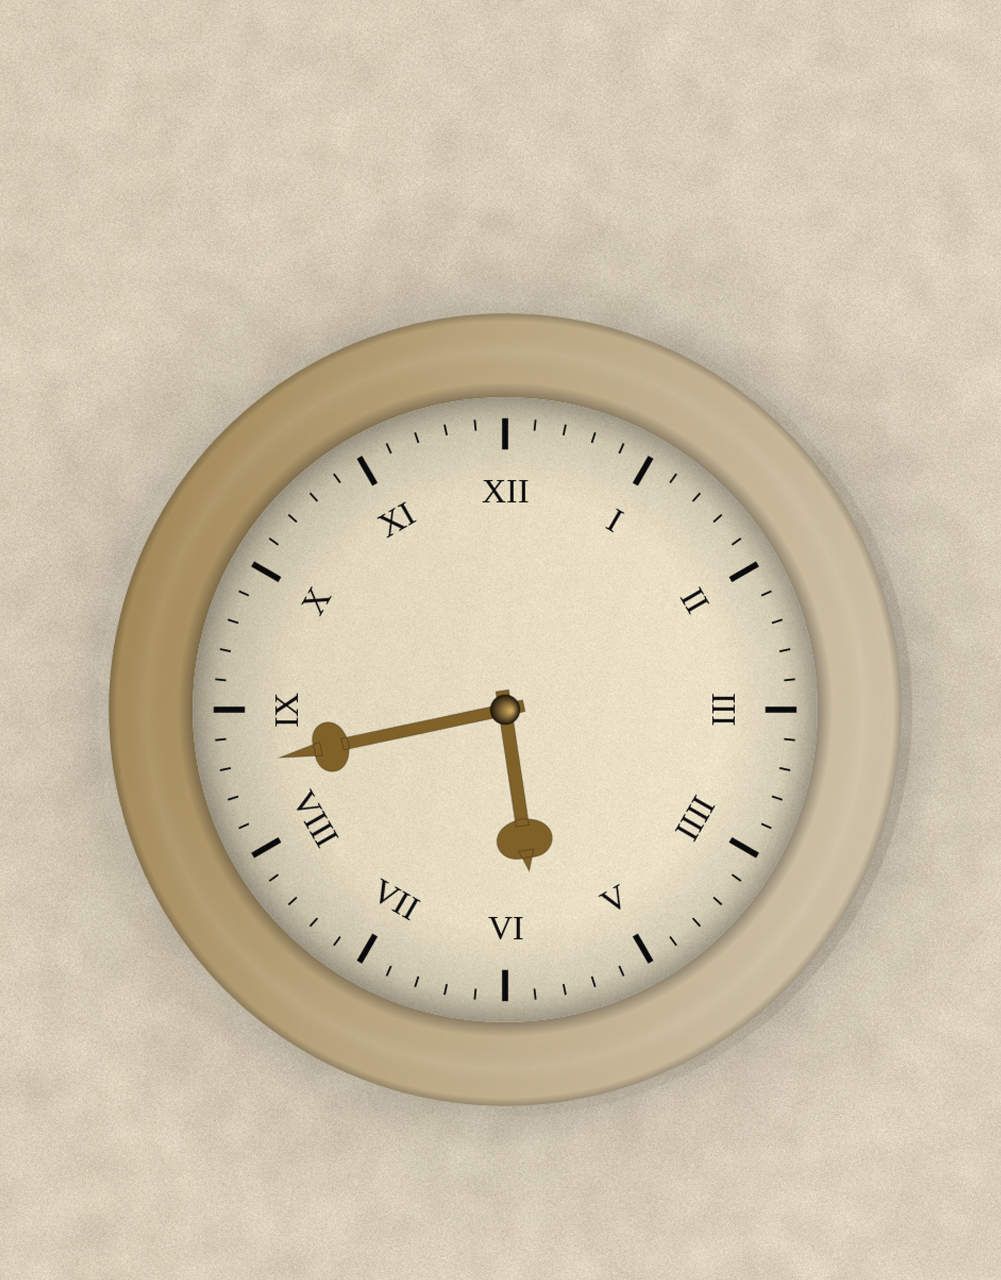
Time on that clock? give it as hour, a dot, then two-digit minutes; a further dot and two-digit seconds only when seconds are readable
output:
5.43
